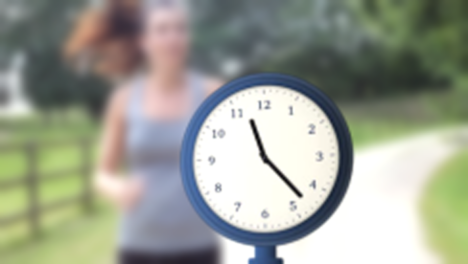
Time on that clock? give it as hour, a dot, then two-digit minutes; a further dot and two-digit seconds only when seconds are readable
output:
11.23
